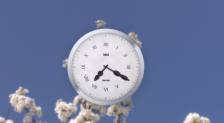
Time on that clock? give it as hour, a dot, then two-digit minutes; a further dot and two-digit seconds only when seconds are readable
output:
7.20
